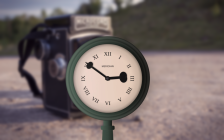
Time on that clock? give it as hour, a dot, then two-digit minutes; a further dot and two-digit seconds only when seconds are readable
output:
2.51
